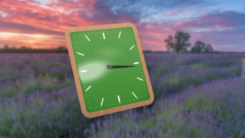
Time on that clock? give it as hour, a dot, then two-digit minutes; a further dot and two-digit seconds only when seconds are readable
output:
3.16
